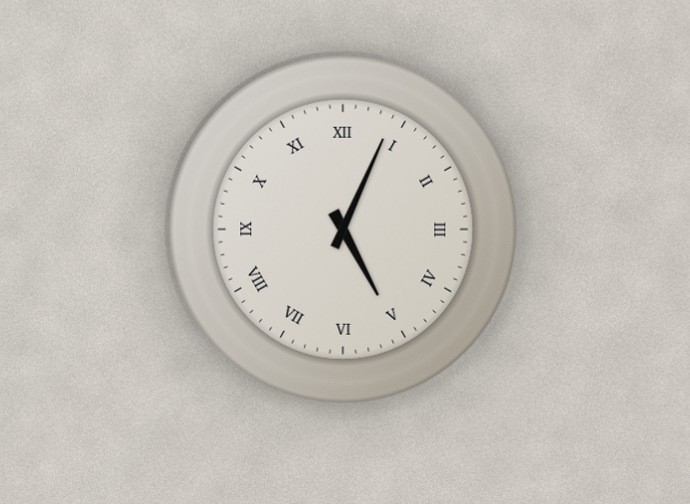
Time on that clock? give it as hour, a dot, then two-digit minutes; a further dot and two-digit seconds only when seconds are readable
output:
5.04
